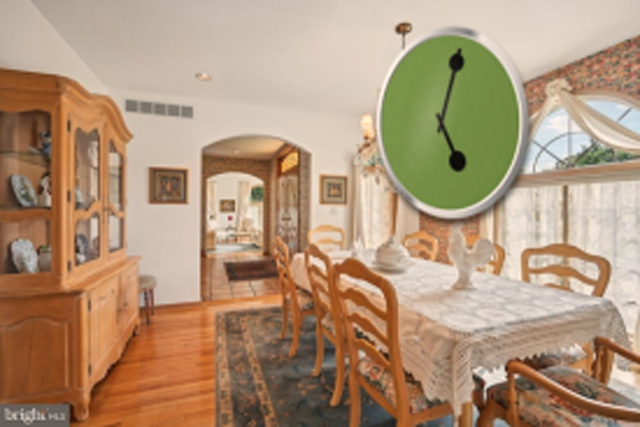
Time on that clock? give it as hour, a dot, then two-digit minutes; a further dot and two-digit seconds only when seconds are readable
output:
5.03
